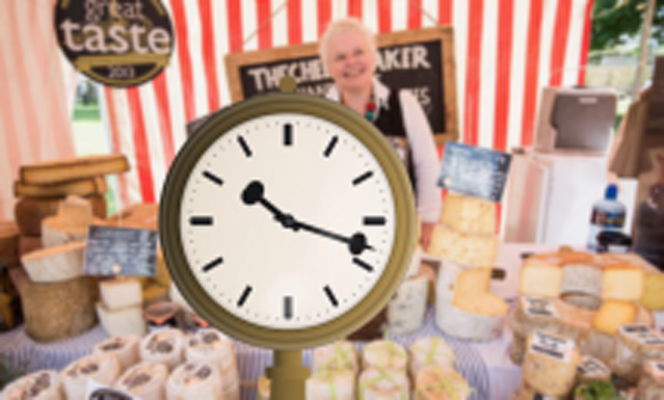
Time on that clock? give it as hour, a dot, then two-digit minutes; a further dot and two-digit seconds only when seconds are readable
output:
10.18
